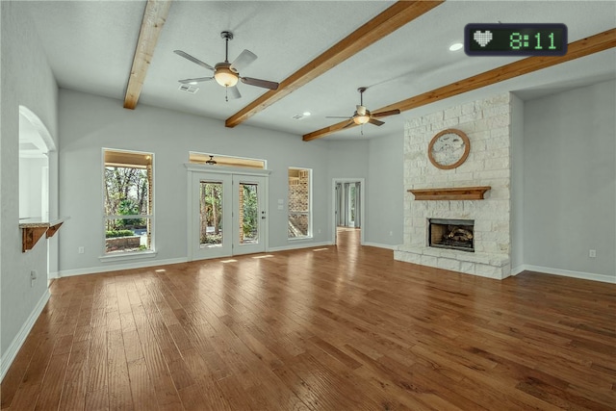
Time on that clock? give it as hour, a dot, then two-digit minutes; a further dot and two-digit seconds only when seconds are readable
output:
8.11
